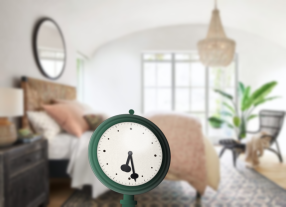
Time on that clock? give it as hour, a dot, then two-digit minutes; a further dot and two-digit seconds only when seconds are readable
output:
6.28
